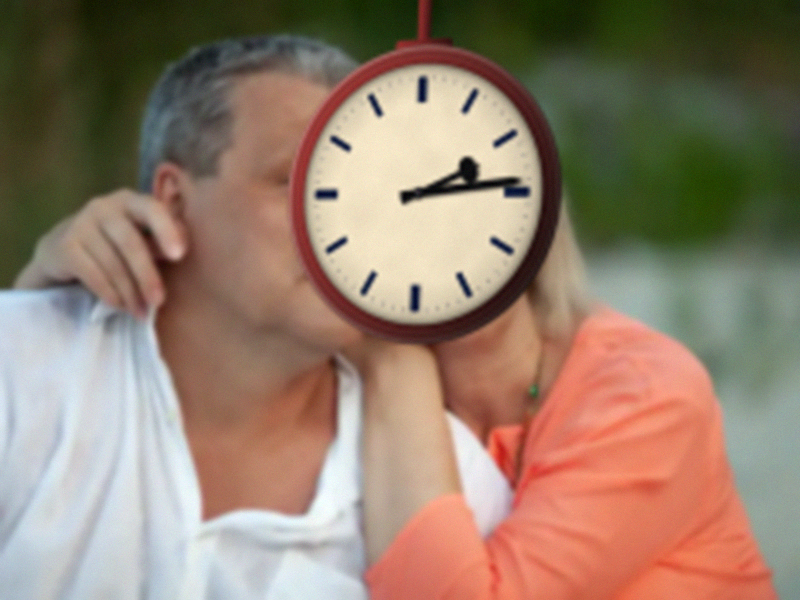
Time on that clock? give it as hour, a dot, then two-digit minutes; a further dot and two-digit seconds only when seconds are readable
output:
2.14
